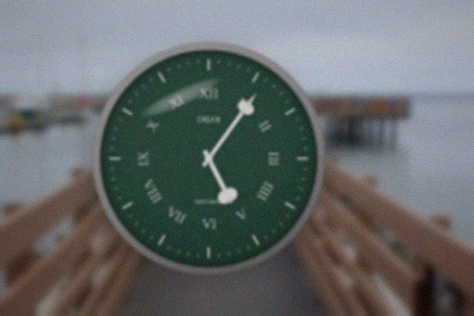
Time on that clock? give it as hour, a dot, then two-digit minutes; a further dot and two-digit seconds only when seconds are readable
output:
5.06
